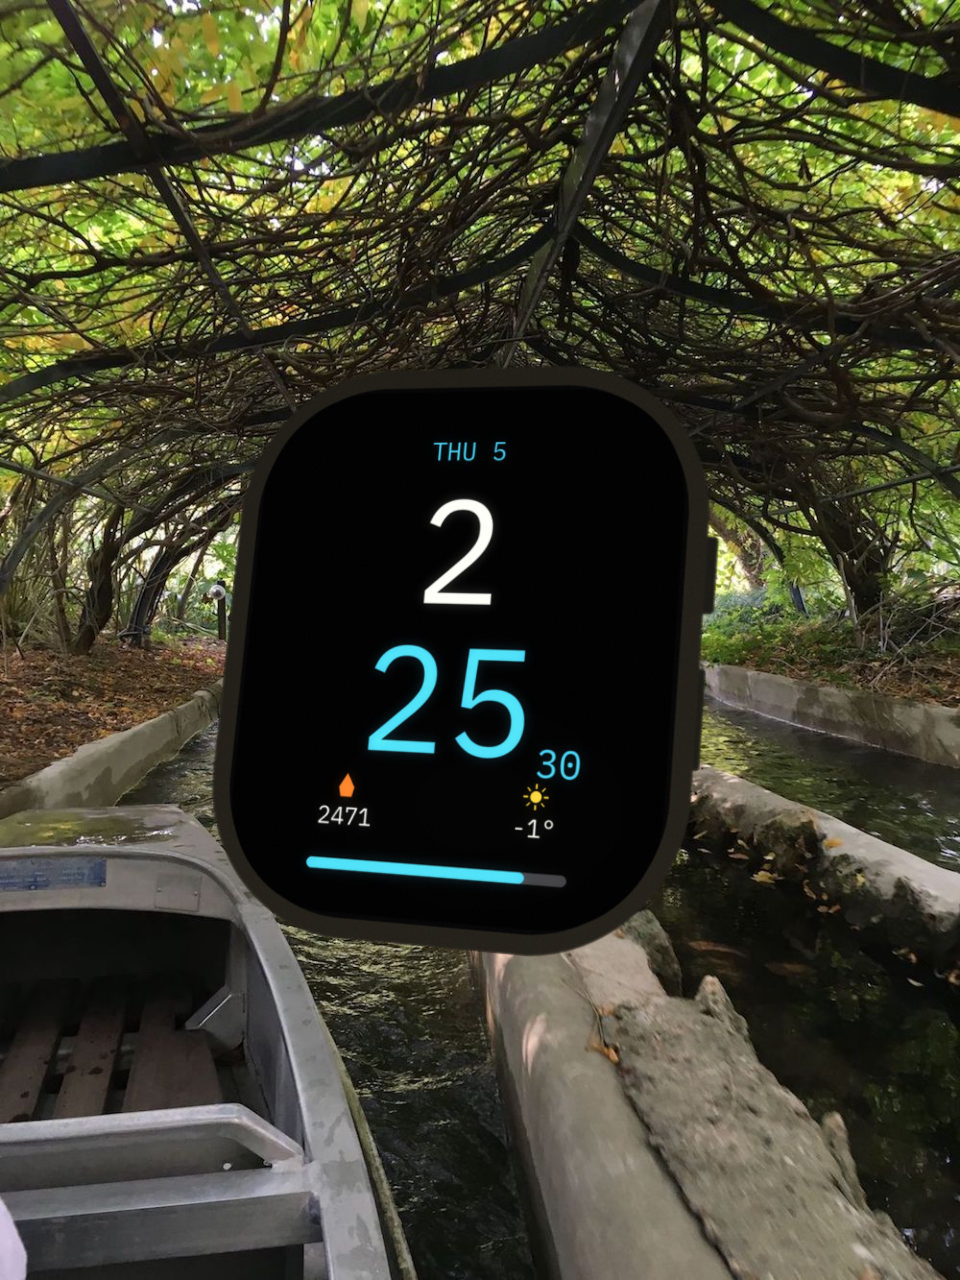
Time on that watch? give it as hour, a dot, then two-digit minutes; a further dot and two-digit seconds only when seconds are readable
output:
2.25.30
